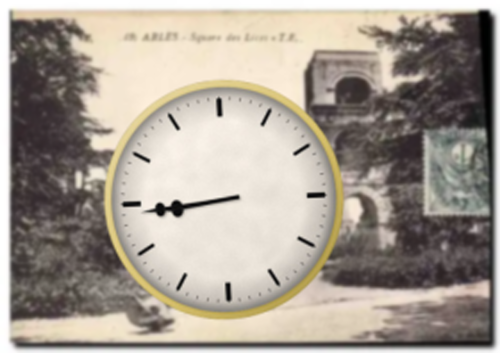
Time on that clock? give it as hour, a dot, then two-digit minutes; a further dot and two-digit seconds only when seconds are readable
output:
8.44
